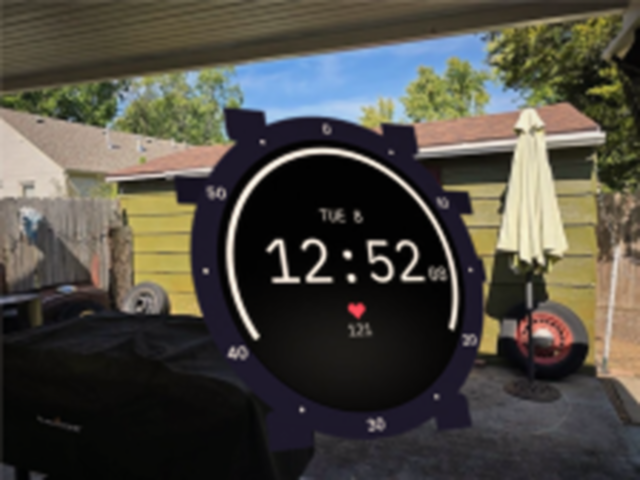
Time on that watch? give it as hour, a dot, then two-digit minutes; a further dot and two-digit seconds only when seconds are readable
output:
12.52
